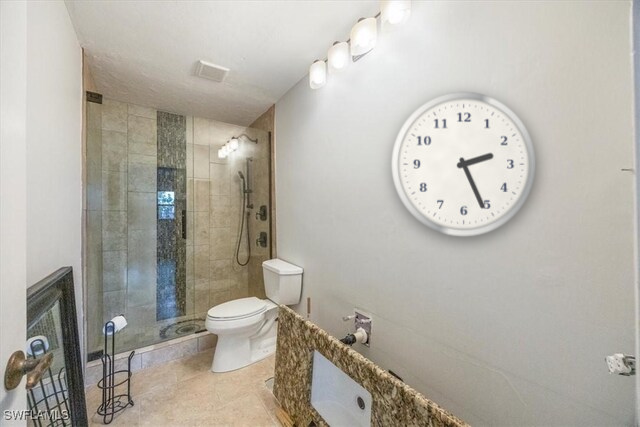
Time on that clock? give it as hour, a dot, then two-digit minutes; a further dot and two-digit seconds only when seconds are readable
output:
2.26
